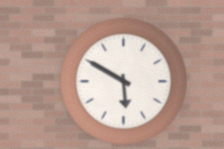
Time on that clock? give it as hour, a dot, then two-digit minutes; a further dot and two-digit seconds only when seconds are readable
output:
5.50
